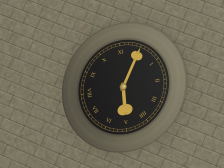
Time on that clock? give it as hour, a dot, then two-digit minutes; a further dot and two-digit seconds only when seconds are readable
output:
5.00
